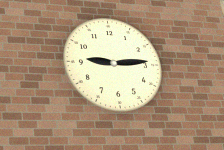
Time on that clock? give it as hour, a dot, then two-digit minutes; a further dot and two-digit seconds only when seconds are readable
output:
9.14
